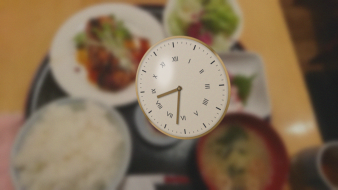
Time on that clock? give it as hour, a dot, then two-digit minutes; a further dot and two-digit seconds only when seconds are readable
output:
8.32
